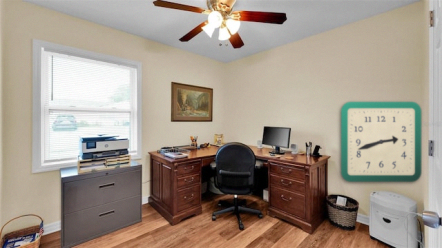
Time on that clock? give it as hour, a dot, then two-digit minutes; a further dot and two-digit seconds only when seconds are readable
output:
2.42
